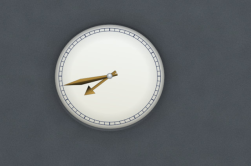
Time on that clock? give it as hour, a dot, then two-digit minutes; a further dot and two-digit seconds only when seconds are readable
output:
7.43
